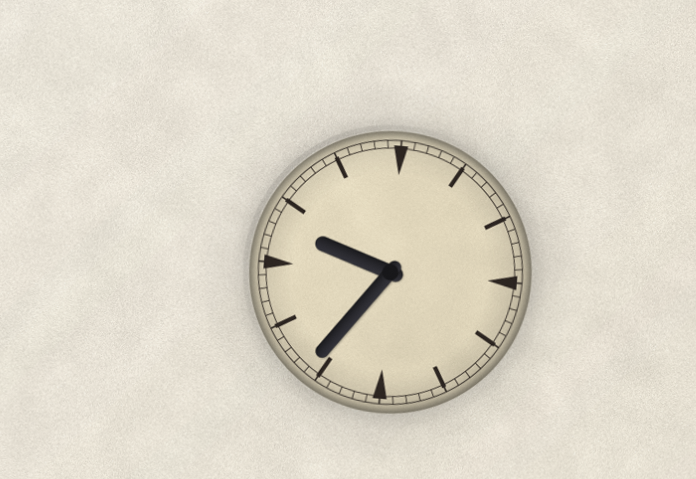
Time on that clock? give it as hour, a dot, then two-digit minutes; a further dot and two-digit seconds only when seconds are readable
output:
9.36
